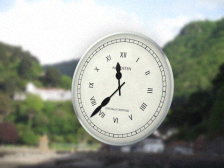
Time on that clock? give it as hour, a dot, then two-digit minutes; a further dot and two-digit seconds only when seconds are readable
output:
11.37
